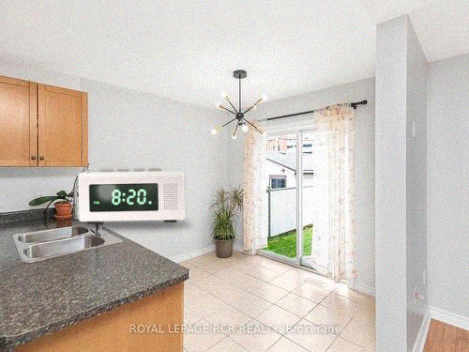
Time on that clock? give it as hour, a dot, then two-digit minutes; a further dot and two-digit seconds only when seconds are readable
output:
8.20
